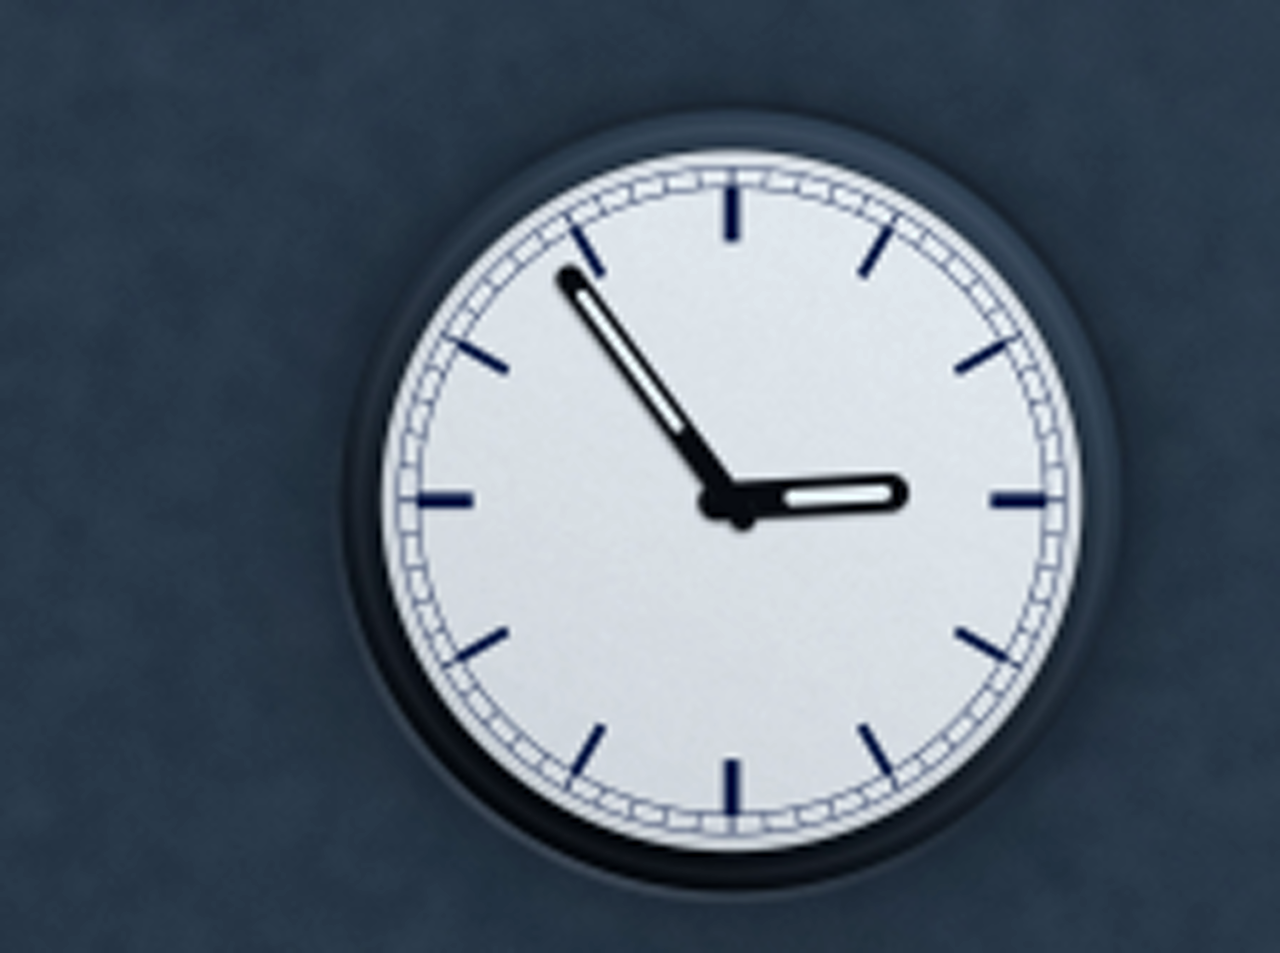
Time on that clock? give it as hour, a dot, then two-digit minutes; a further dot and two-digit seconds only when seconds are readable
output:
2.54
